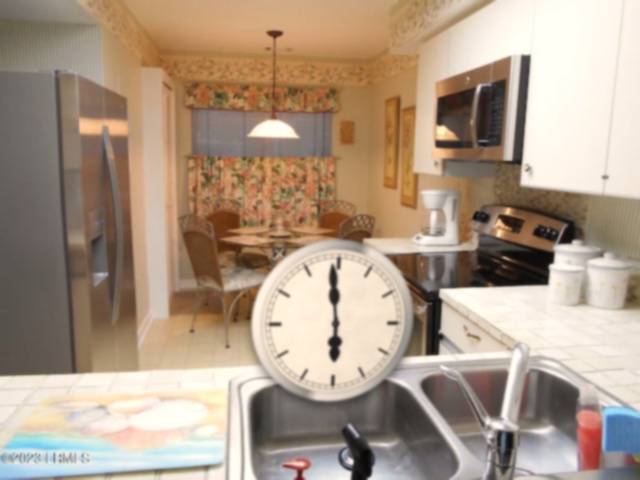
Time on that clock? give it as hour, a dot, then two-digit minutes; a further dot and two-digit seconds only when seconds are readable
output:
5.59
